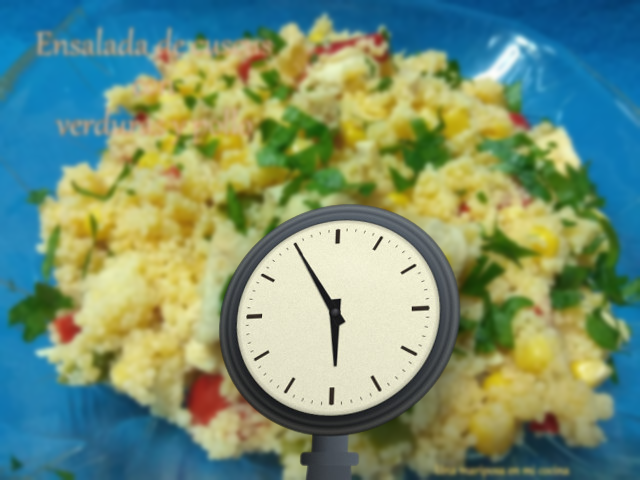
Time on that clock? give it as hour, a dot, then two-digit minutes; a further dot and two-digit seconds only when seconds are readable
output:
5.55
